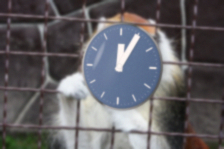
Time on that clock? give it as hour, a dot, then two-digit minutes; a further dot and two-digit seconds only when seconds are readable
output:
12.05
